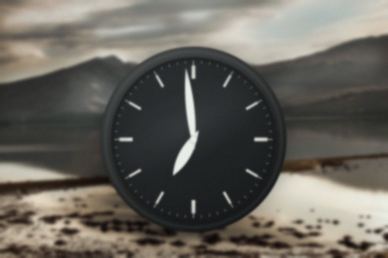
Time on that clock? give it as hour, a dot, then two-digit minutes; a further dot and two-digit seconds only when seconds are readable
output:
6.59
